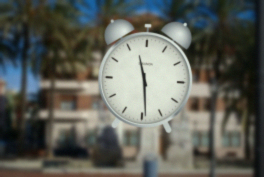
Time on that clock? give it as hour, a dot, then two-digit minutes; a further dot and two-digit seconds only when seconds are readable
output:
11.29
